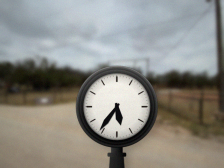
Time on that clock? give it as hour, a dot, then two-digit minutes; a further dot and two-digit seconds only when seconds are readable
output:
5.36
